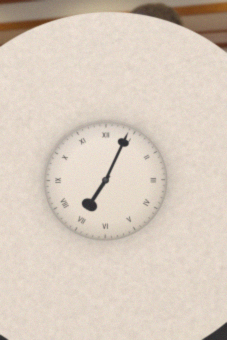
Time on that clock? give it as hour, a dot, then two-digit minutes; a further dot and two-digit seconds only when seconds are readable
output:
7.04
